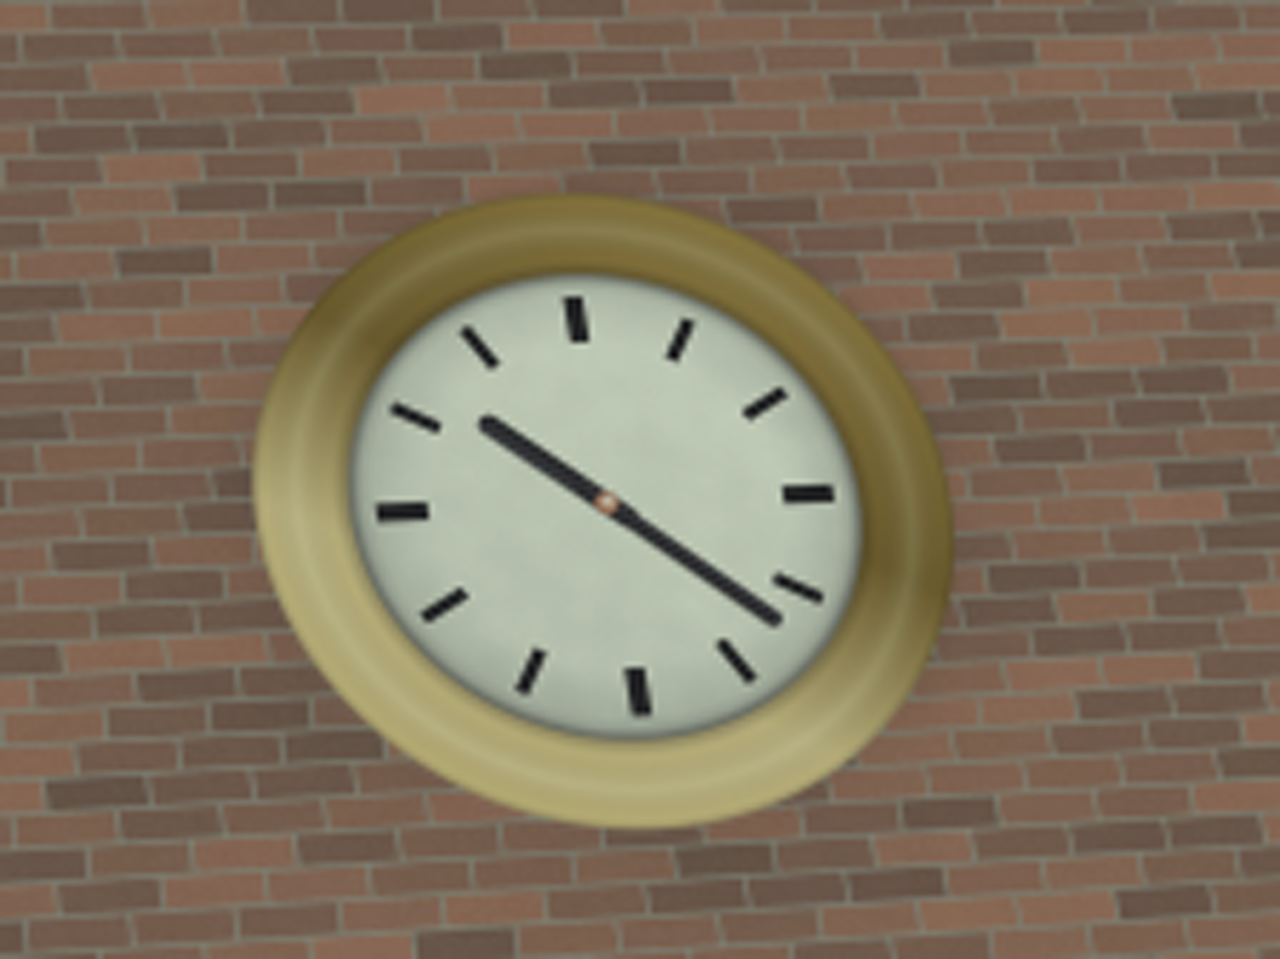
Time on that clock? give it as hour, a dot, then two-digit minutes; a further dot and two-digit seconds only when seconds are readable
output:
10.22
